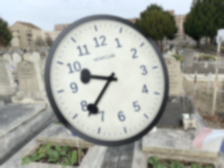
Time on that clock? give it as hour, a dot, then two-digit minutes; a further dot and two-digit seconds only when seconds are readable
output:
9.38
